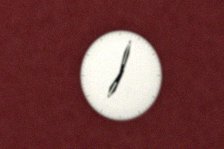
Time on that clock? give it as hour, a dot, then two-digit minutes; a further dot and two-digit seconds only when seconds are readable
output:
7.03
